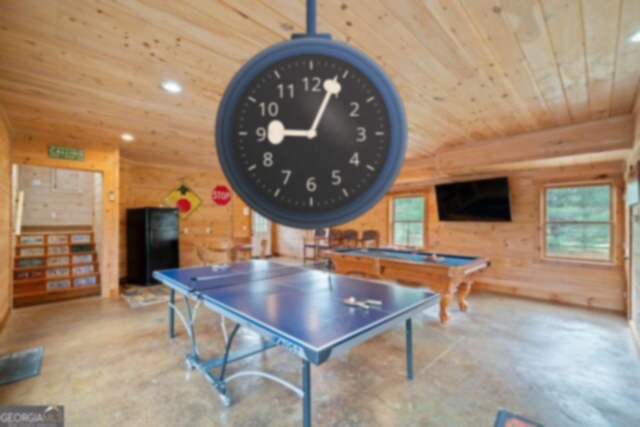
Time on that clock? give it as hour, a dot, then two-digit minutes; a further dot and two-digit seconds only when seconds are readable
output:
9.04
